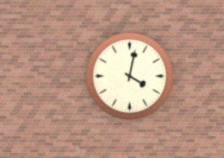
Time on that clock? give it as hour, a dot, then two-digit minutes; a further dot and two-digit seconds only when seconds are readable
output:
4.02
